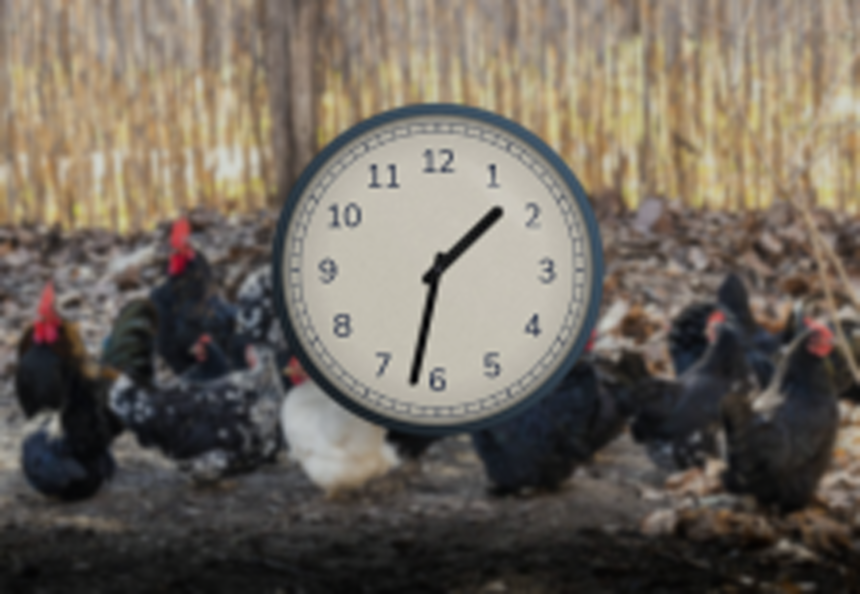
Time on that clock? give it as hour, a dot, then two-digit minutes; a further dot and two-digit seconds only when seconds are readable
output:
1.32
